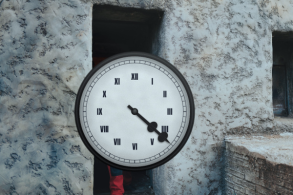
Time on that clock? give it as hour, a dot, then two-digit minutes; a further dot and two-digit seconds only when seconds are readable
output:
4.22
